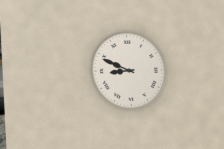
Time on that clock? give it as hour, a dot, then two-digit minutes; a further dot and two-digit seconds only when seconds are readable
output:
8.49
